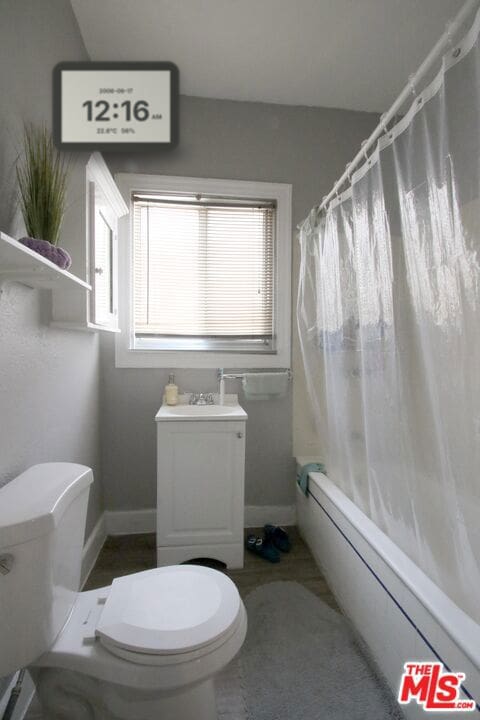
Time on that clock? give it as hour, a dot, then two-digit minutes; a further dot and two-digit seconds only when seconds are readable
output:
12.16
